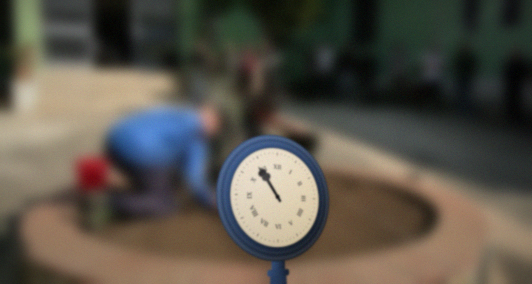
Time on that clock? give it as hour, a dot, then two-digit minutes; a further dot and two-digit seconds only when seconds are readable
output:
10.54
